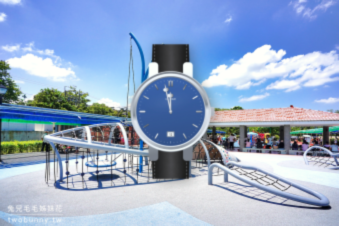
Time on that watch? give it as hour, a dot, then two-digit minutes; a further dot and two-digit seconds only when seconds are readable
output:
11.58
